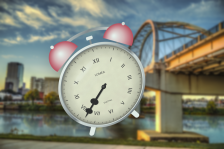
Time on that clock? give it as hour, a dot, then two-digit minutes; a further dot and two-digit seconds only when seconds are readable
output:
7.38
